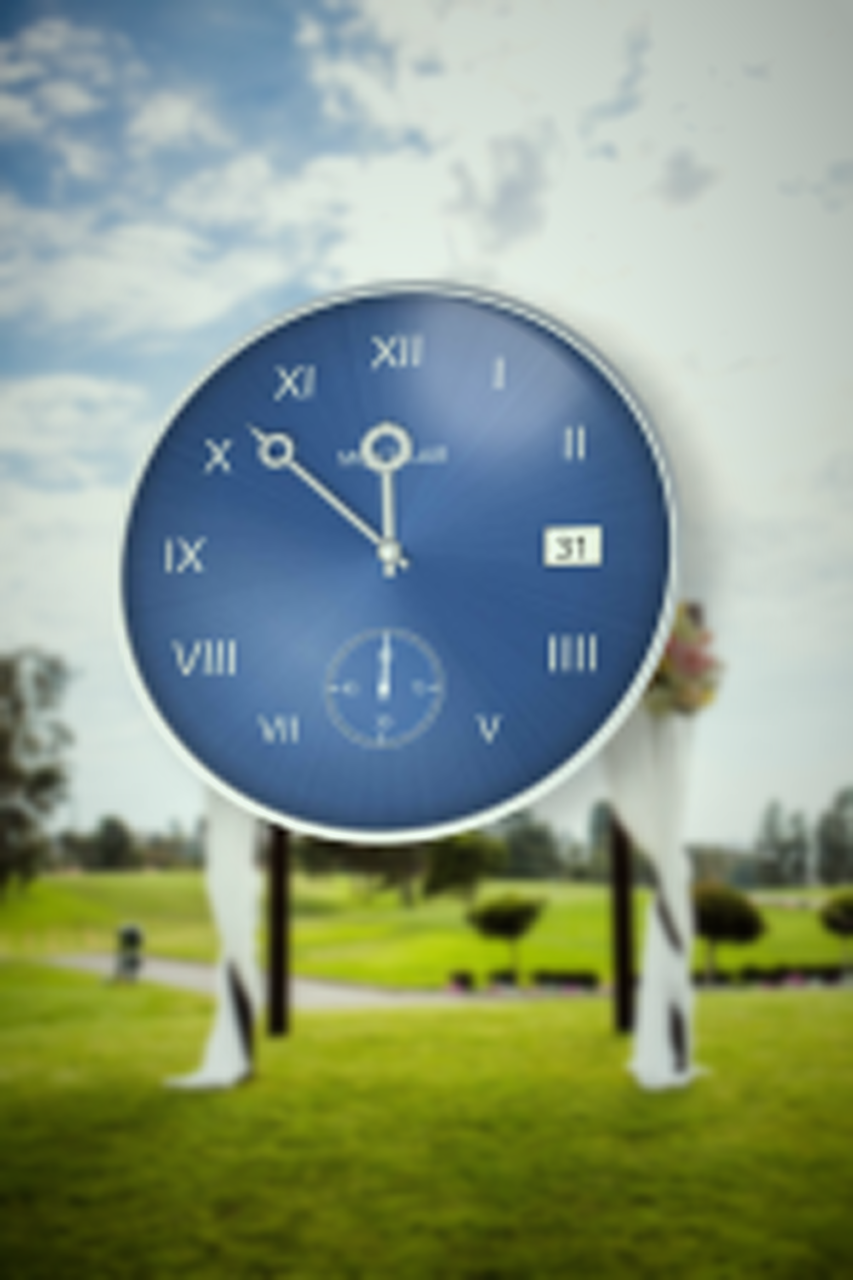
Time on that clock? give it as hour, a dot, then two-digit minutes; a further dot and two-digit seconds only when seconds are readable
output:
11.52
